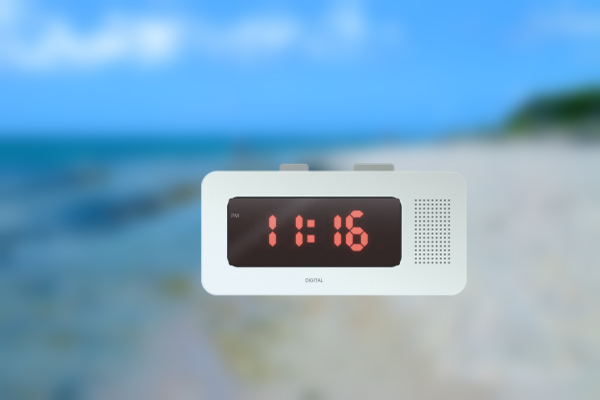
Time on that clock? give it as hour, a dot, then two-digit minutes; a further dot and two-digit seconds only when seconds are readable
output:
11.16
